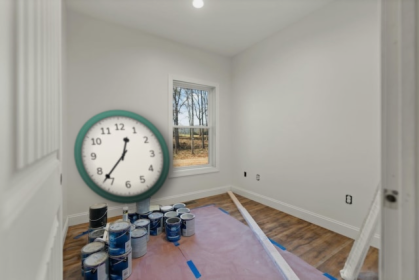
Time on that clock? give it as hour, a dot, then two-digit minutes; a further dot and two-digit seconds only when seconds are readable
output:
12.37
